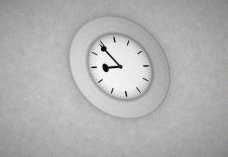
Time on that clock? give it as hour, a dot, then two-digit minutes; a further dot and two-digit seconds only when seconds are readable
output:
8.54
